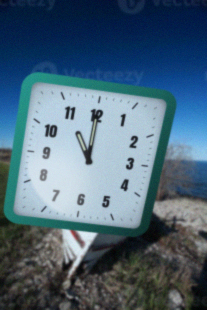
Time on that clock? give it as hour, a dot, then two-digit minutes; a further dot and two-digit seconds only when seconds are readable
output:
11.00
